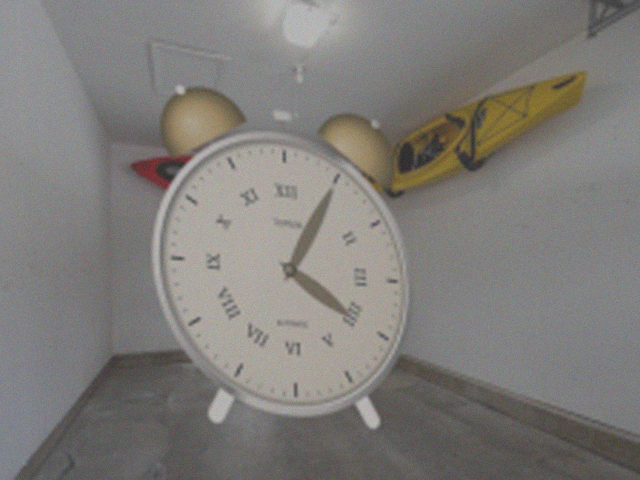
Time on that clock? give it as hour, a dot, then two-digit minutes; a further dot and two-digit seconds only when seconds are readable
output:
4.05
